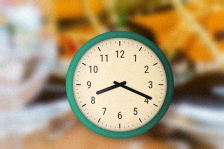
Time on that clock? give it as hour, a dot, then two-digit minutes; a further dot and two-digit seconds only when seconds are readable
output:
8.19
